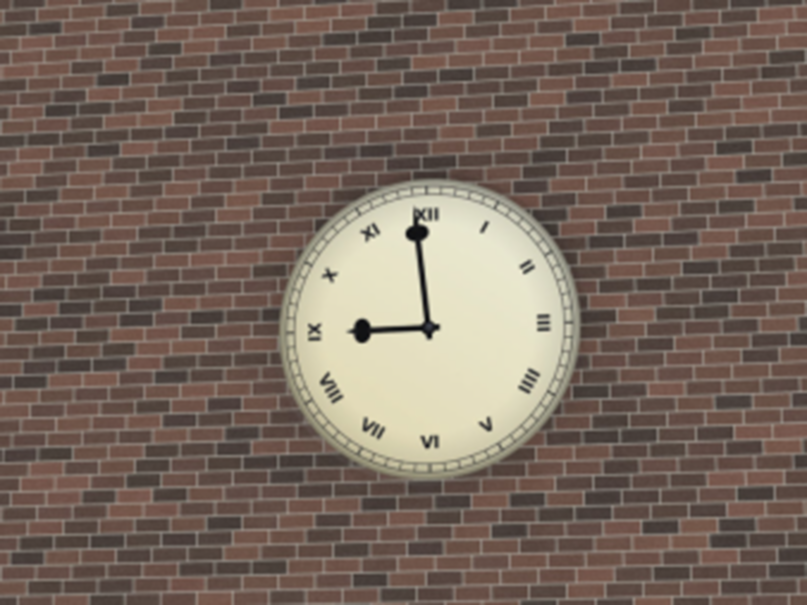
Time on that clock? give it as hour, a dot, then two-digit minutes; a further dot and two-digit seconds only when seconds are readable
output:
8.59
